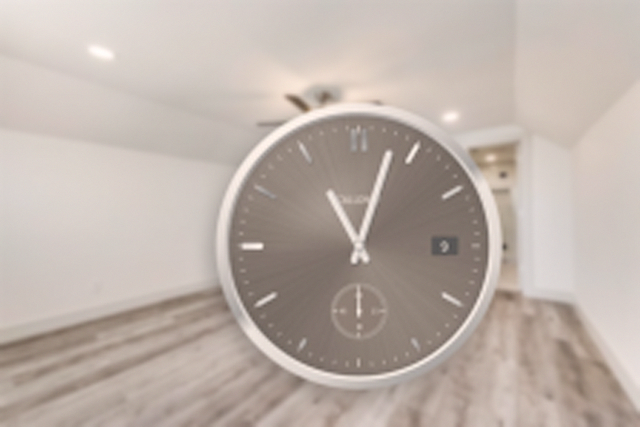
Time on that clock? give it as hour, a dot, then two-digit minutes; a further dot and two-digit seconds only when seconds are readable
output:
11.03
